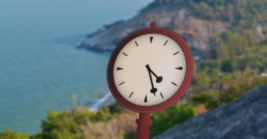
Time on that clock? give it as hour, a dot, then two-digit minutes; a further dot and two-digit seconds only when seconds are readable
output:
4.27
